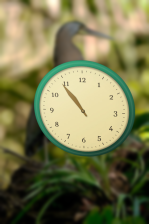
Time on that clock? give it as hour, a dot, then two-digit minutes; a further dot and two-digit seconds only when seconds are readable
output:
10.54
